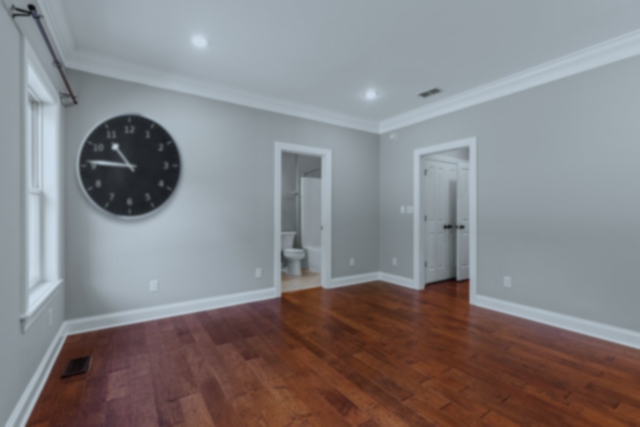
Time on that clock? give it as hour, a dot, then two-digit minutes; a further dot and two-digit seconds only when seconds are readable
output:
10.46
